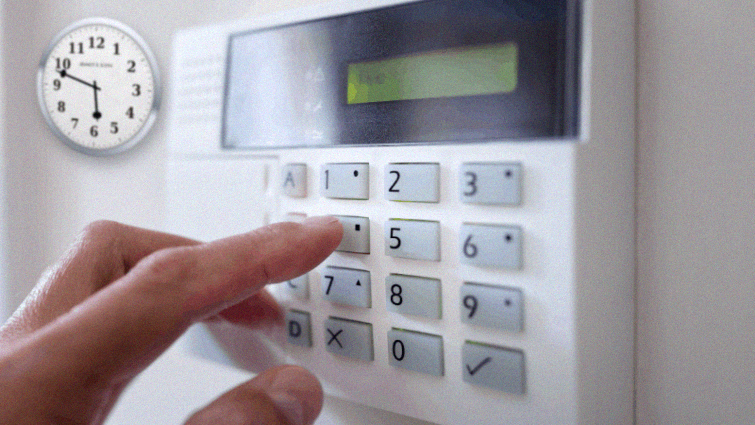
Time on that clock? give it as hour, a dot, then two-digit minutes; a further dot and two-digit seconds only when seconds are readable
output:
5.48
